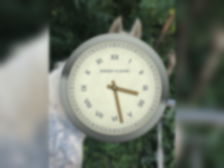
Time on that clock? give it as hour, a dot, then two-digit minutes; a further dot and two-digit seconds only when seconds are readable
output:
3.28
